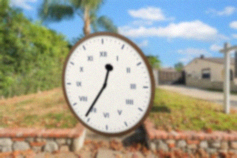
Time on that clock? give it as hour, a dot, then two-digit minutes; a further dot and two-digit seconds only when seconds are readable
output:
12.36
